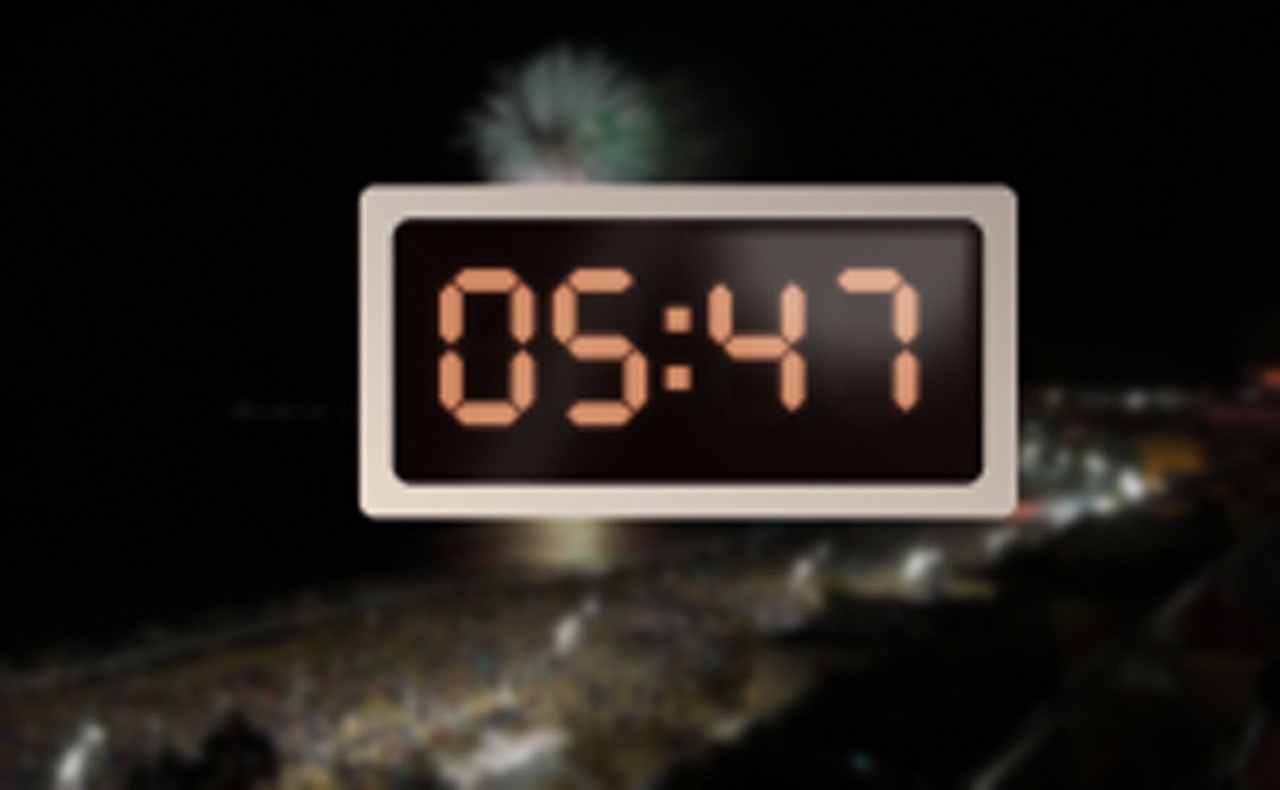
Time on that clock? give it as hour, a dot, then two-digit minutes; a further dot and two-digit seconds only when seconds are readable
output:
5.47
